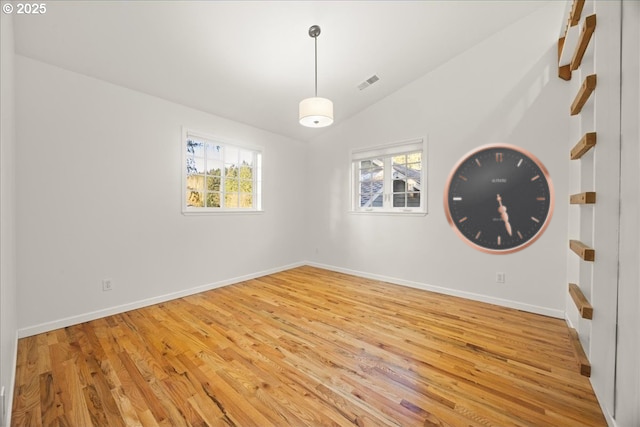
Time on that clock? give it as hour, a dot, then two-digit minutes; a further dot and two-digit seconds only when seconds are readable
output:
5.27
